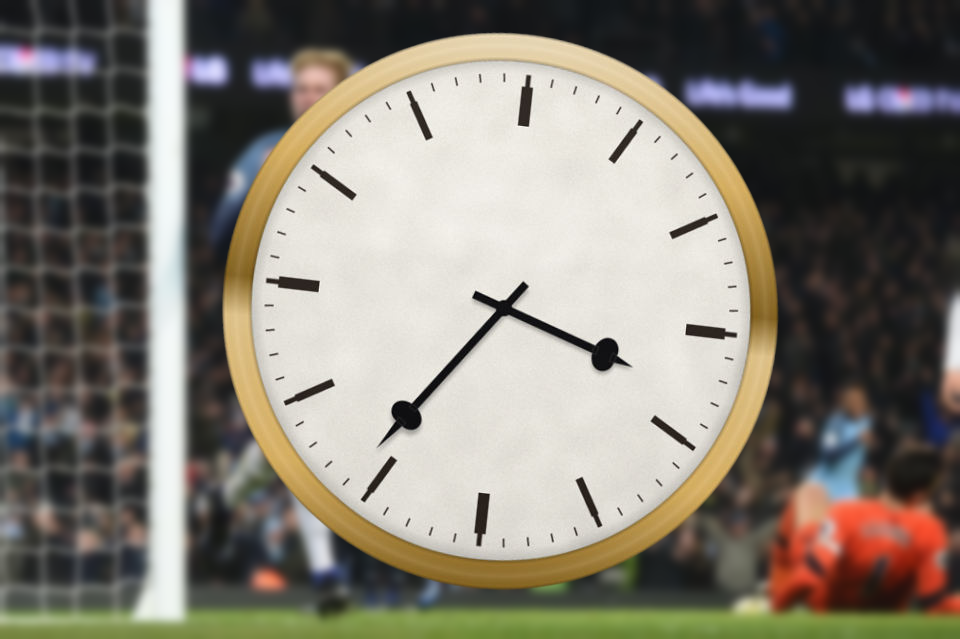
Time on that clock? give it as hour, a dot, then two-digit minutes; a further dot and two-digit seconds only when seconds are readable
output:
3.36
